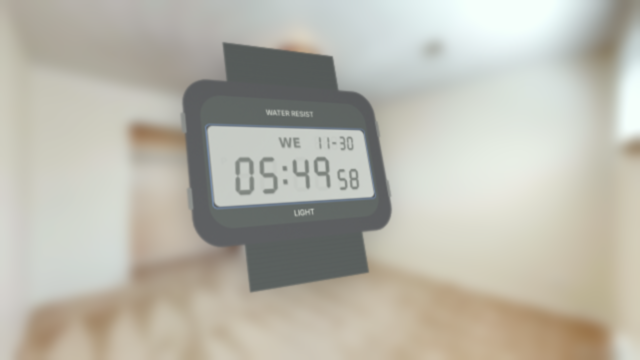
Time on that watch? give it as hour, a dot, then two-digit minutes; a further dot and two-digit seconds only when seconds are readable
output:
5.49.58
